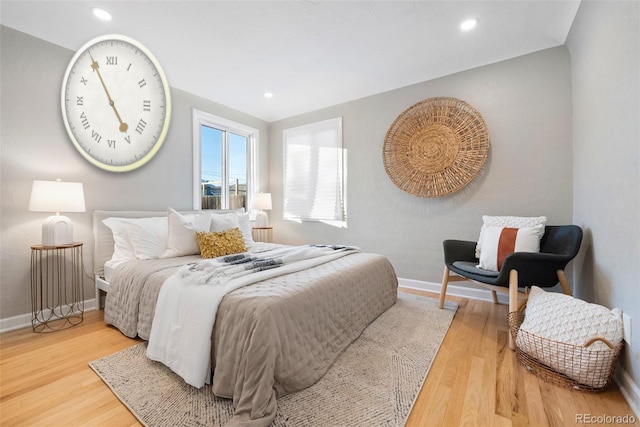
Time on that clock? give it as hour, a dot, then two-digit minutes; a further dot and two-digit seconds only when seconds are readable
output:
4.55
